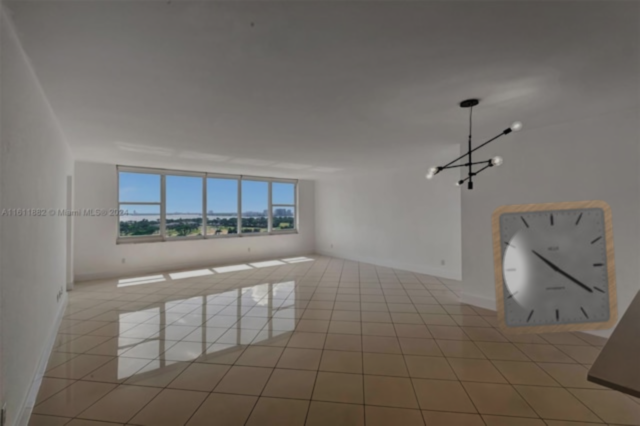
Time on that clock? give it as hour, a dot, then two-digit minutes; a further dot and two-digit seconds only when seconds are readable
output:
10.21
